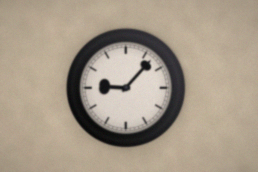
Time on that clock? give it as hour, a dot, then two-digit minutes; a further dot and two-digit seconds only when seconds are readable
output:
9.07
